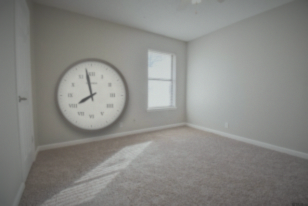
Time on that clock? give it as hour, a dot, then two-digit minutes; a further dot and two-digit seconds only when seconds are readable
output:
7.58
